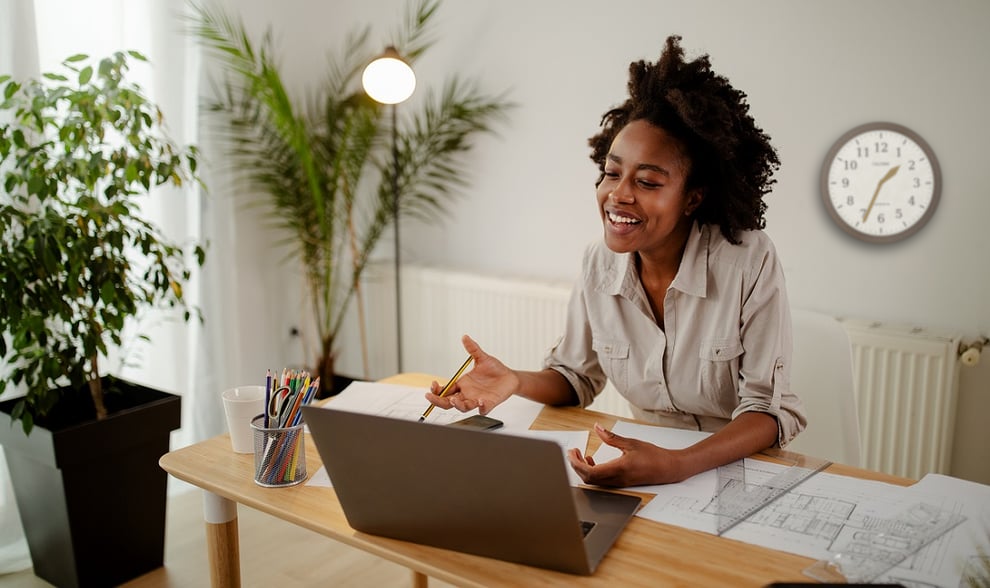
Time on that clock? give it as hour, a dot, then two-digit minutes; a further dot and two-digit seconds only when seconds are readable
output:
1.34
